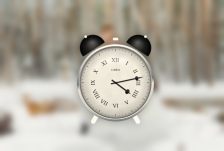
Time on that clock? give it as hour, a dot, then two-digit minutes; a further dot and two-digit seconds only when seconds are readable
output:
4.13
